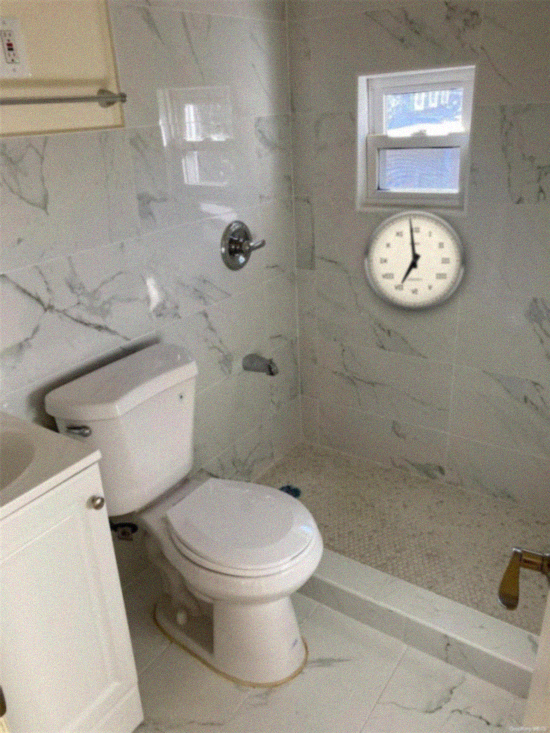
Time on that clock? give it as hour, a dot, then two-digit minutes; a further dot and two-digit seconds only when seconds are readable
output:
6.59
